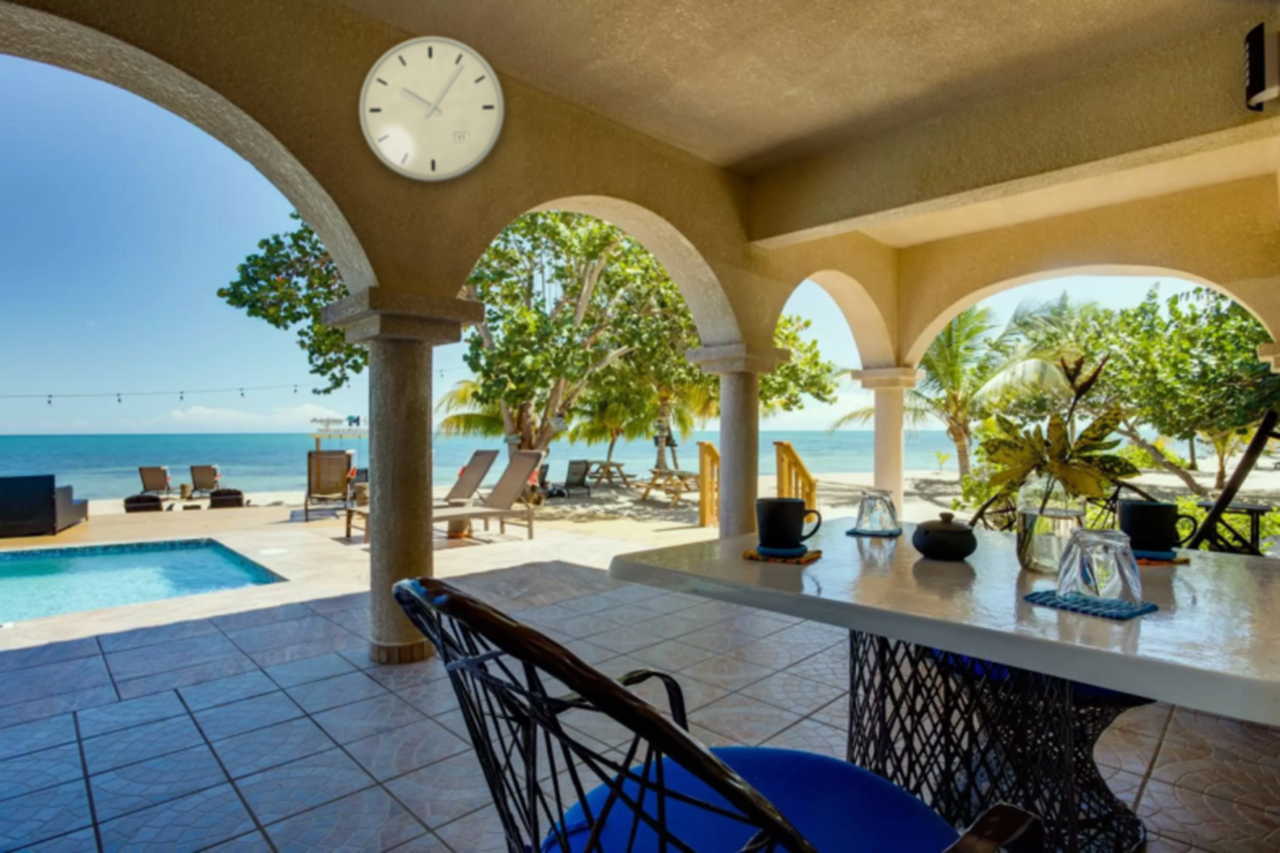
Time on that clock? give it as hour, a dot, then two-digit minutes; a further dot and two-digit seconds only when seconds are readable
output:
10.06
